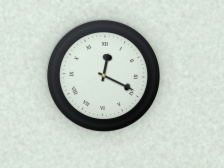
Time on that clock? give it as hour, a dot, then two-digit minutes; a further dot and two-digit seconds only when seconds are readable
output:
12.19
